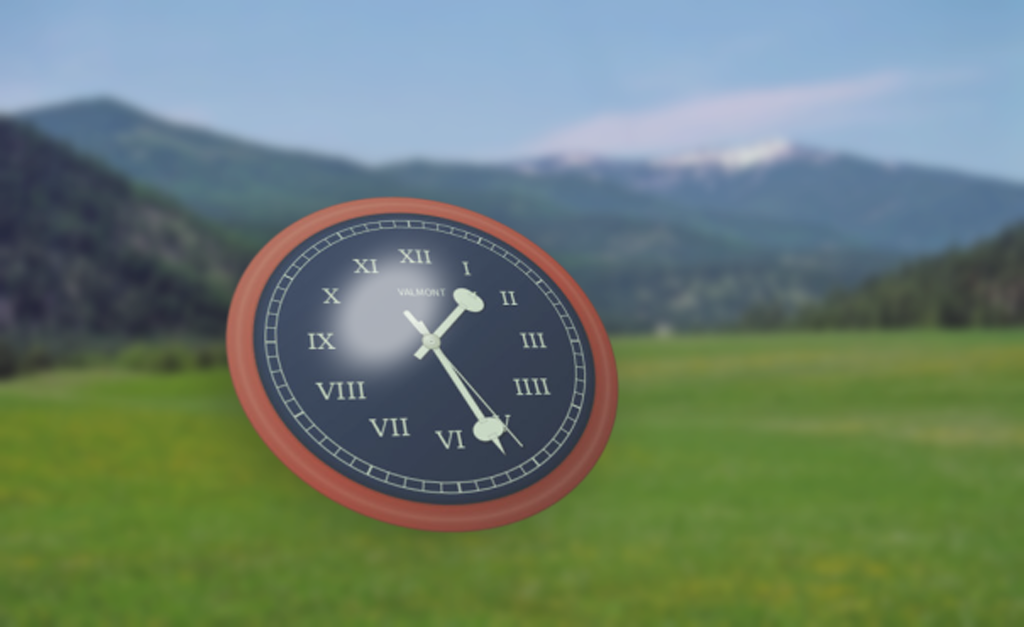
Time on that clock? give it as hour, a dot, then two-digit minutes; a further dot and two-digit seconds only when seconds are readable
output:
1.26.25
